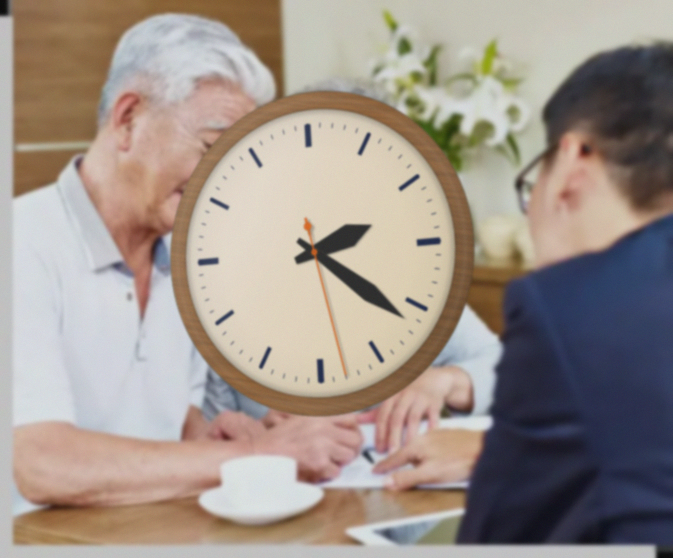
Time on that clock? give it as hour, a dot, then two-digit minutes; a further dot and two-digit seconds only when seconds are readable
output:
2.21.28
